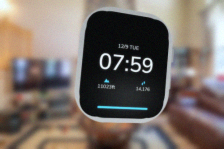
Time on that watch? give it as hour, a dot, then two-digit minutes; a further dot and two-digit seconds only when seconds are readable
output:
7.59
